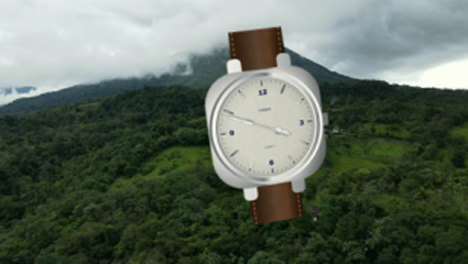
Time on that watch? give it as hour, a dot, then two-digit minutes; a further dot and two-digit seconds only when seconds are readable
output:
3.49
